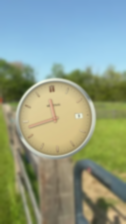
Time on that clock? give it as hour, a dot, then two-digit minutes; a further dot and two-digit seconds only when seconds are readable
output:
11.43
